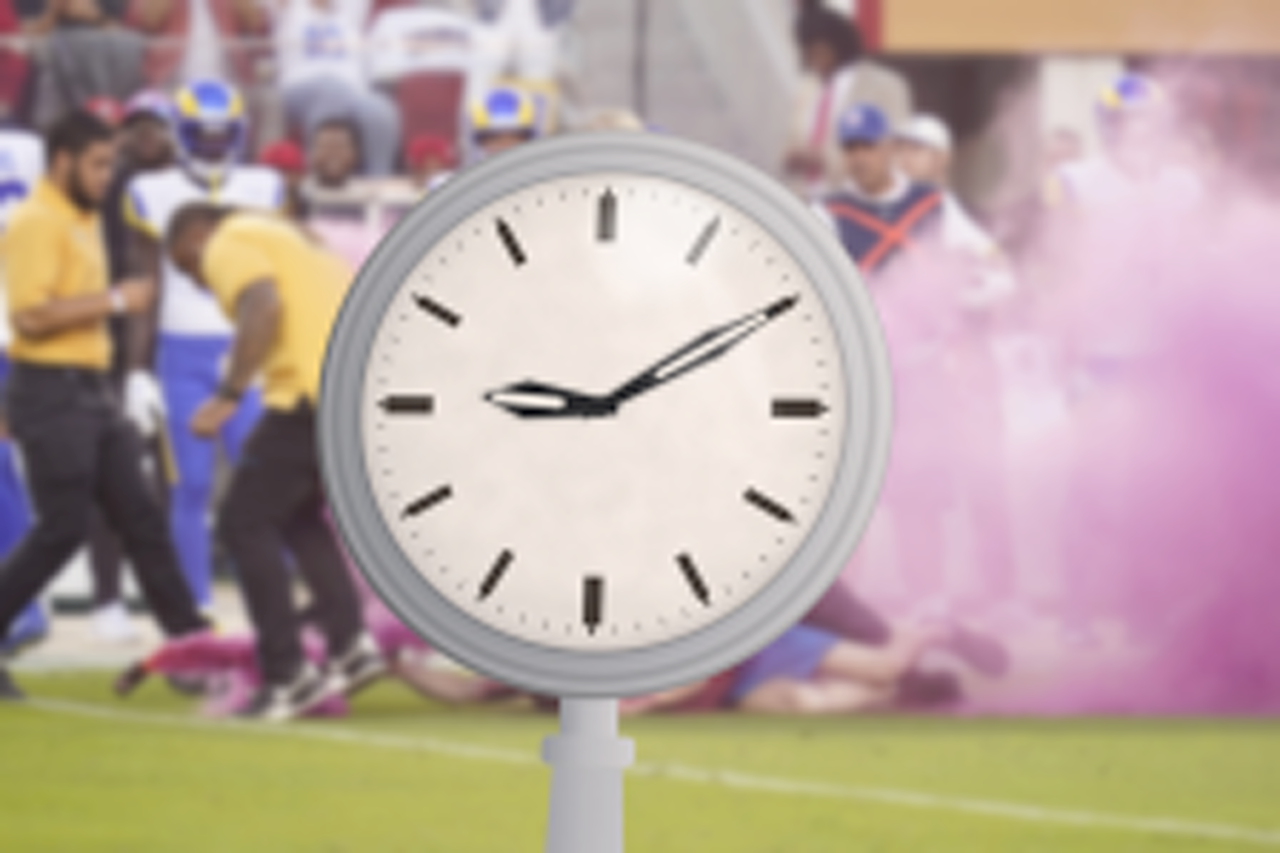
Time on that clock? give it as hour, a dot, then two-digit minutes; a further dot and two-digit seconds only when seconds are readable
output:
9.10
